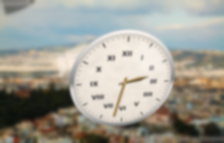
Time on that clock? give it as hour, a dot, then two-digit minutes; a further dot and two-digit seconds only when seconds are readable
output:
2.32
